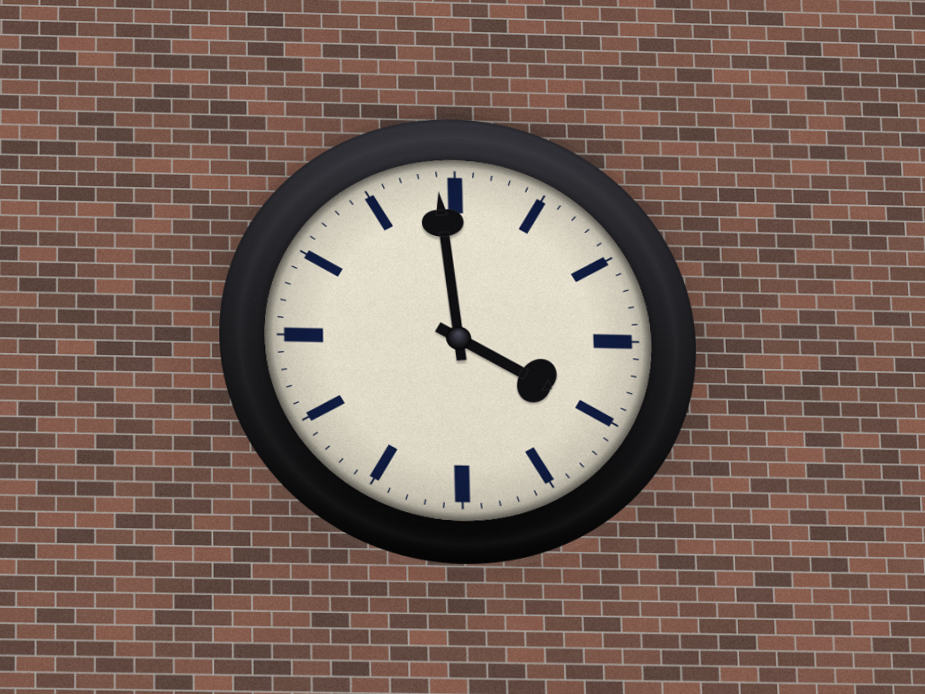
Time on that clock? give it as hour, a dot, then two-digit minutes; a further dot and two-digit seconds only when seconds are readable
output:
3.59
